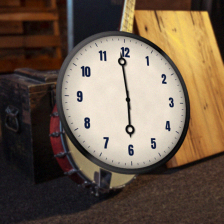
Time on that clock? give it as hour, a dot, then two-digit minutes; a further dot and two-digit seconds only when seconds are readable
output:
5.59
